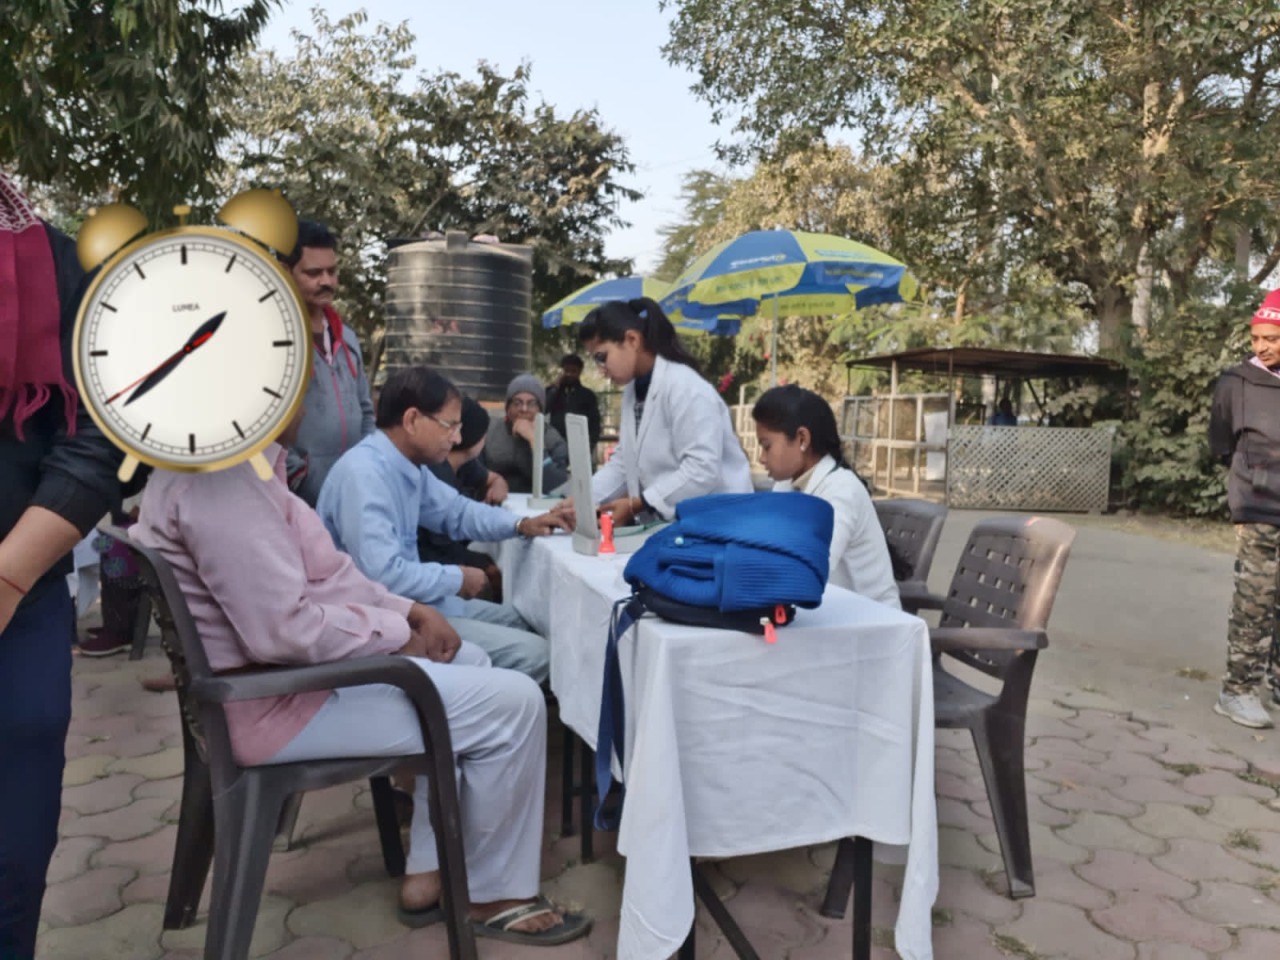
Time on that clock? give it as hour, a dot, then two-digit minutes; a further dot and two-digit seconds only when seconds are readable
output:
1.38.40
